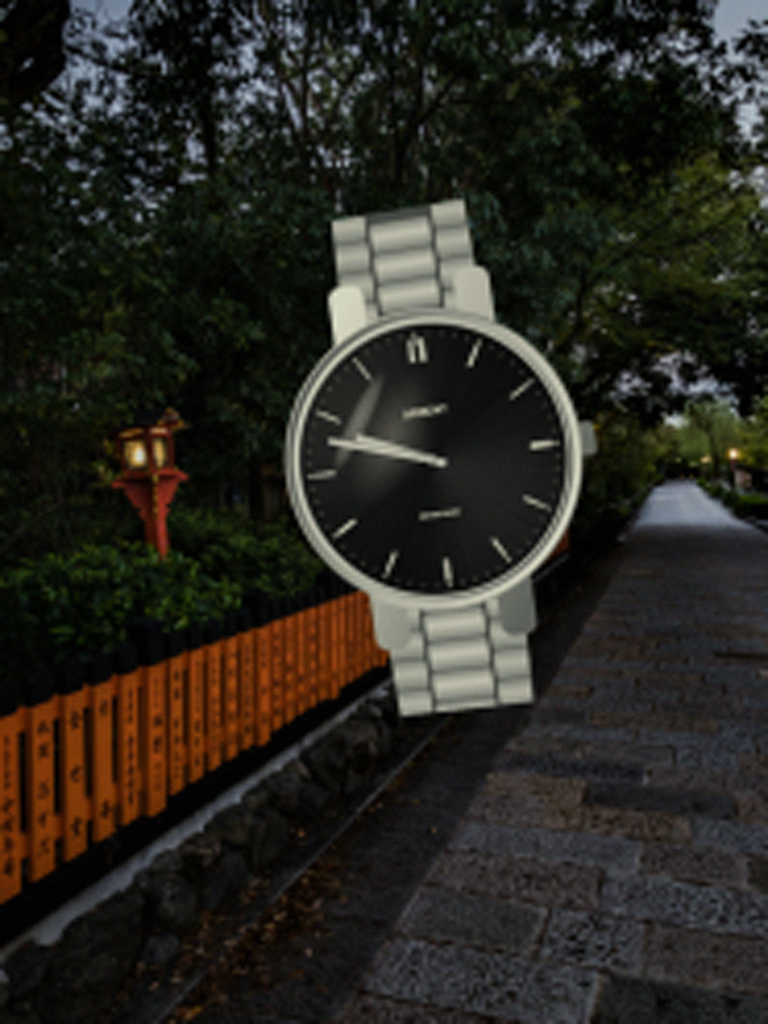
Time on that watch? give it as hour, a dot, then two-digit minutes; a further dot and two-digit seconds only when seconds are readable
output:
9.48
